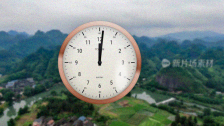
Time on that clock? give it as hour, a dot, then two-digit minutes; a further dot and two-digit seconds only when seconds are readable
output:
12.01
